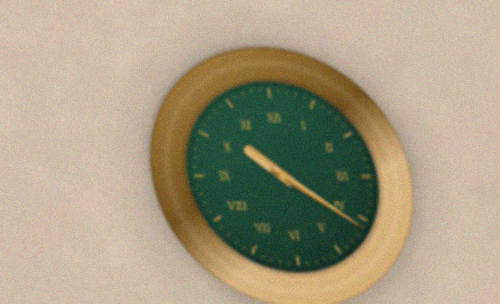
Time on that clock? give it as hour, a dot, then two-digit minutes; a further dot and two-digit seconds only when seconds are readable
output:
10.21
